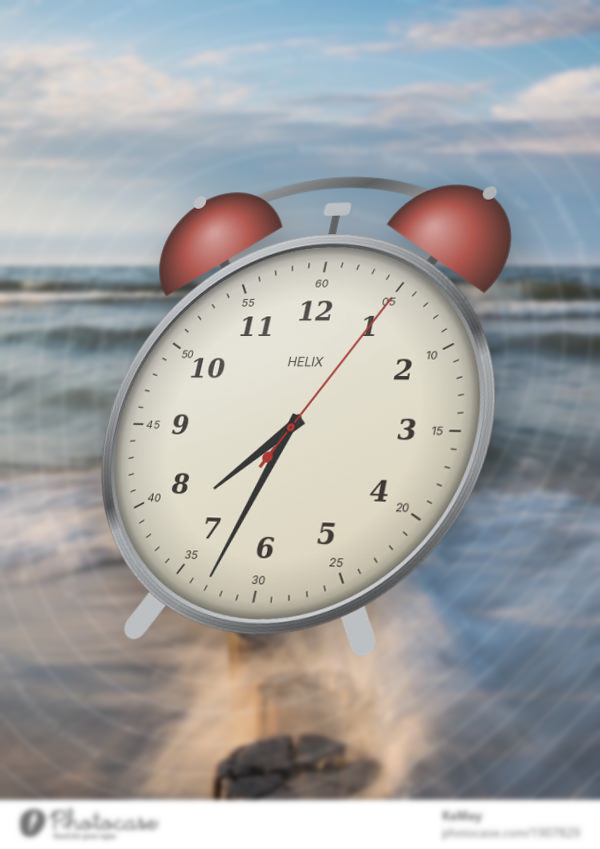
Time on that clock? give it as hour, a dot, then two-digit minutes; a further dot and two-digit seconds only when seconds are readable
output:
7.33.05
